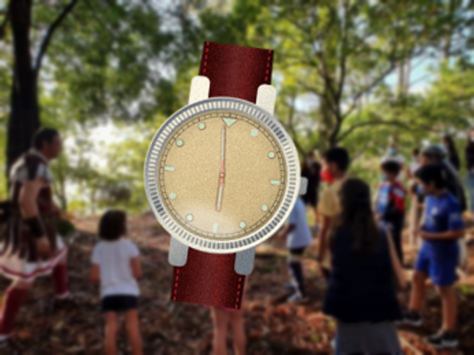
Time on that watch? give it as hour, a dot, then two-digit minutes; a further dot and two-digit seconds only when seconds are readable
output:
5.59
